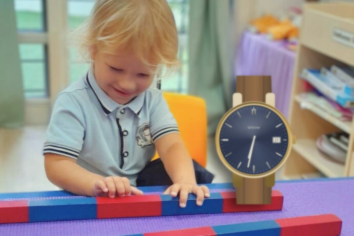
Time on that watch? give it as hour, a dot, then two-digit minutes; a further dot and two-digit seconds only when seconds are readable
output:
6.32
